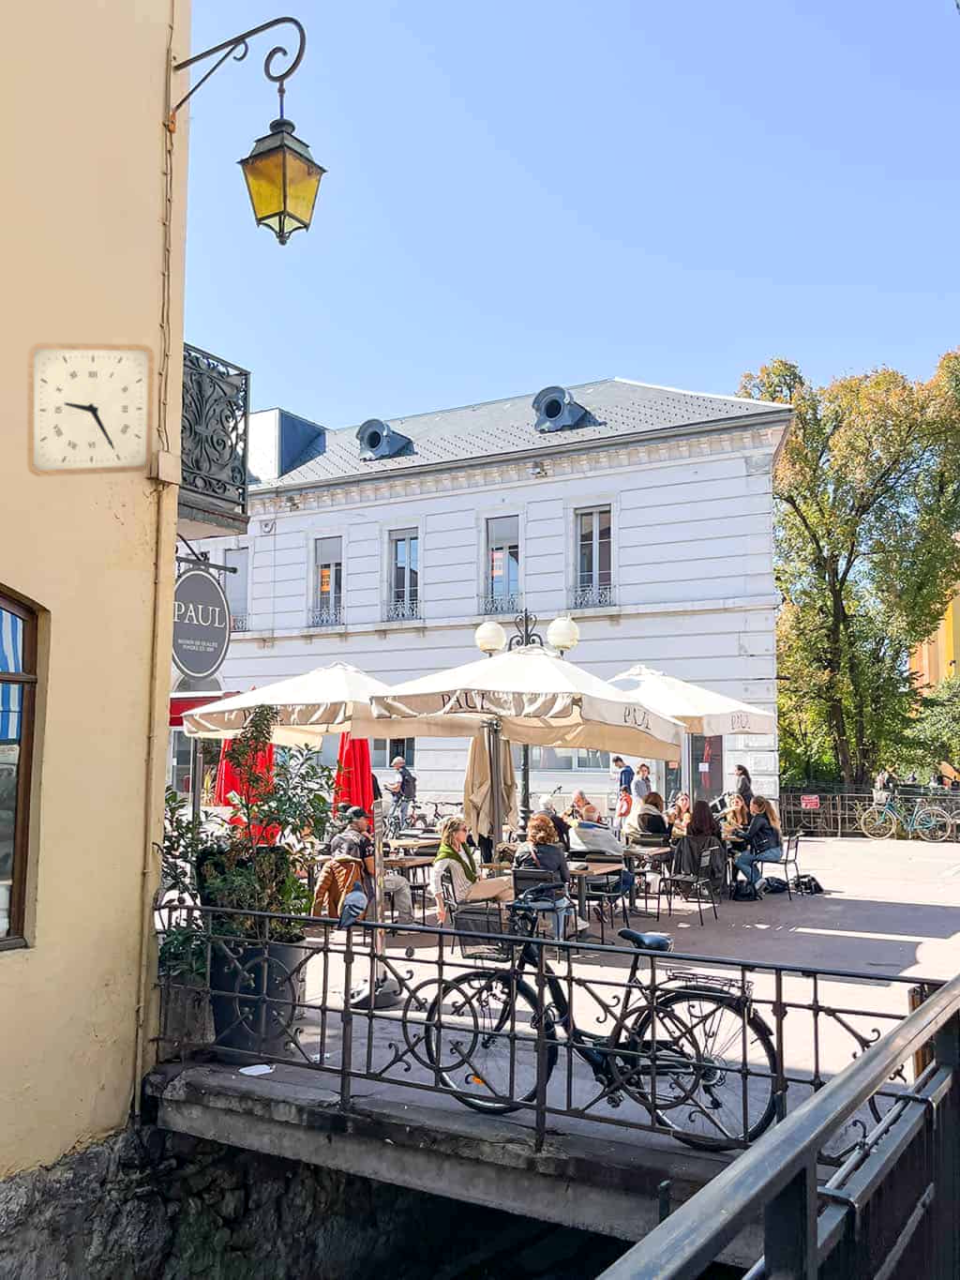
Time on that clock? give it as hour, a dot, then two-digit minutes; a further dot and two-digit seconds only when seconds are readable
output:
9.25
